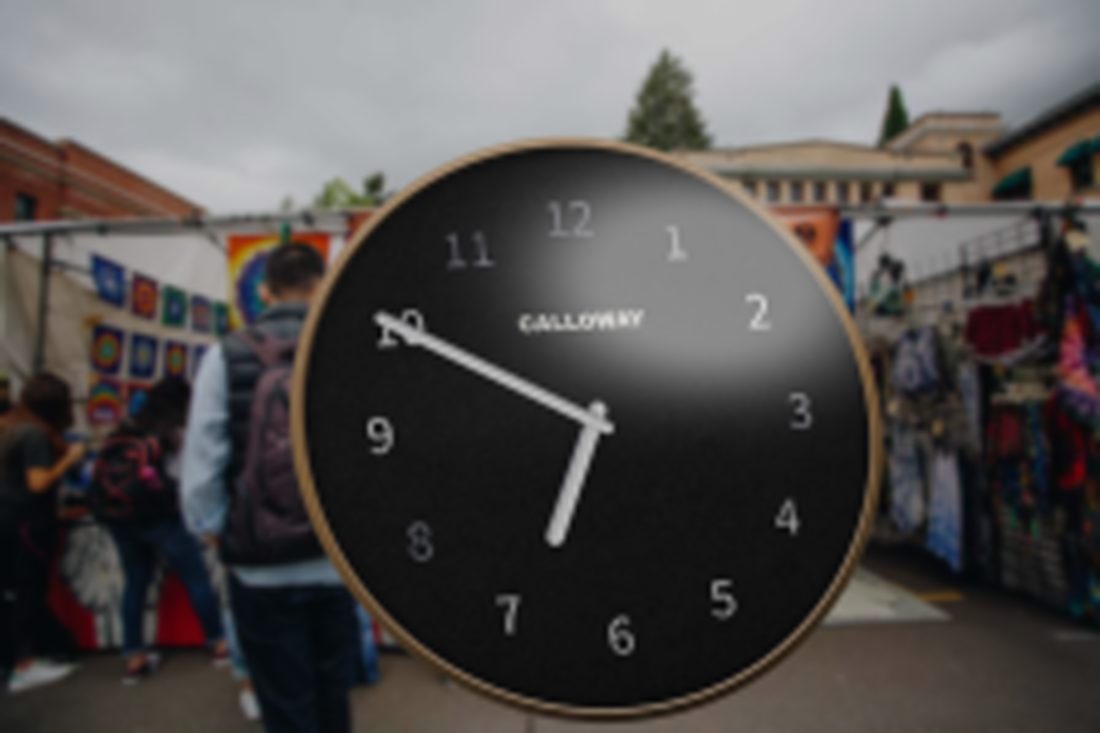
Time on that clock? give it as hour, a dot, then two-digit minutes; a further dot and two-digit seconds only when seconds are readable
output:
6.50
